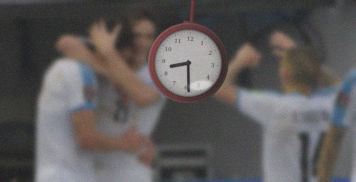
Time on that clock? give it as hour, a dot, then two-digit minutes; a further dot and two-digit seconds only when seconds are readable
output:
8.29
